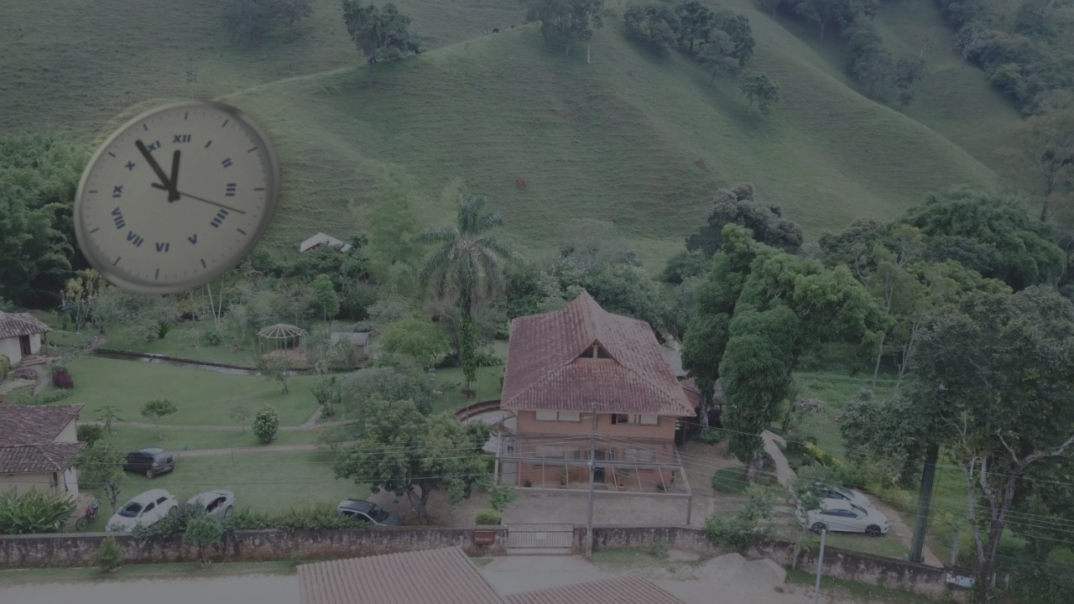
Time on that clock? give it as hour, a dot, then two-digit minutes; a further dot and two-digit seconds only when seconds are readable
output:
11.53.18
